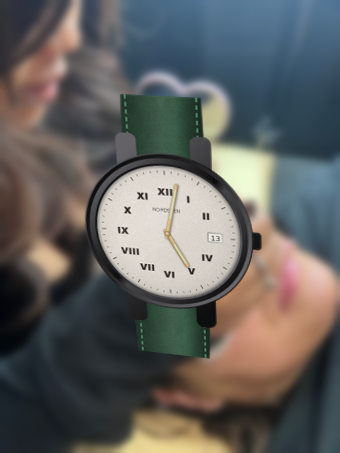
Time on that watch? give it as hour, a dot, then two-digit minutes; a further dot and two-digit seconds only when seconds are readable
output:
5.02
